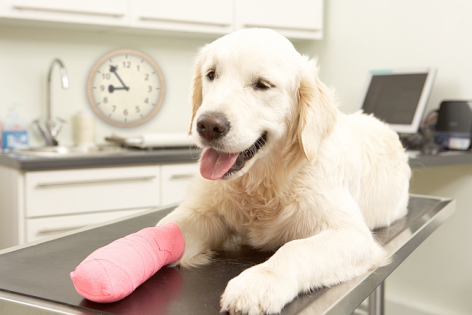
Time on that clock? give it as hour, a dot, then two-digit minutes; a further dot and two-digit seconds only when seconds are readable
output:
8.54
